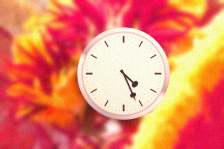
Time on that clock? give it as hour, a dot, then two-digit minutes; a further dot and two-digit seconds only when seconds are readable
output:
4.26
